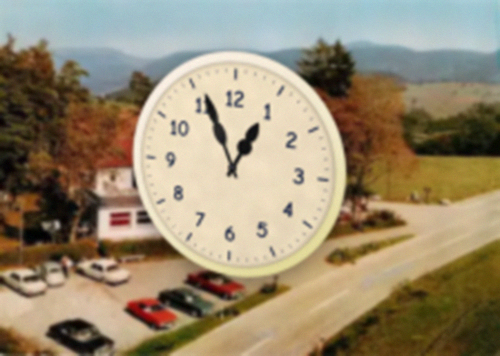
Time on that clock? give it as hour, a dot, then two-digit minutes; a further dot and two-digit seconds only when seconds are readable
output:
12.56
